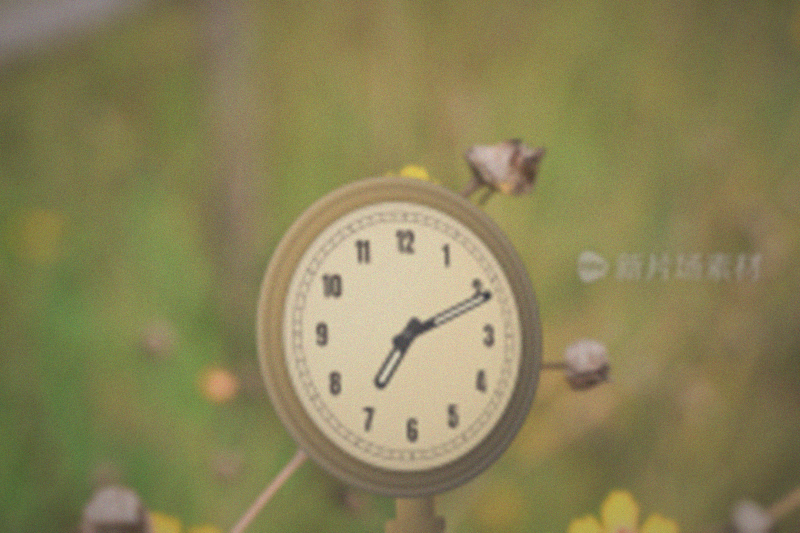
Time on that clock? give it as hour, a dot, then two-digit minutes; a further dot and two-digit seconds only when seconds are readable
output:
7.11
